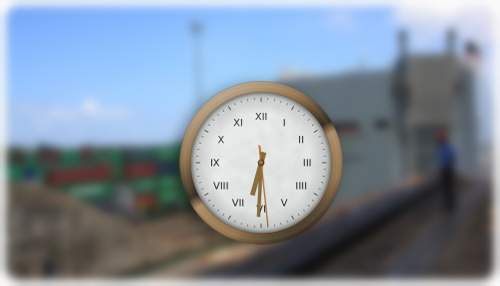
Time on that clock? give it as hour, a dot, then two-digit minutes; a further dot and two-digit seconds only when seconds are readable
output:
6.30.29
